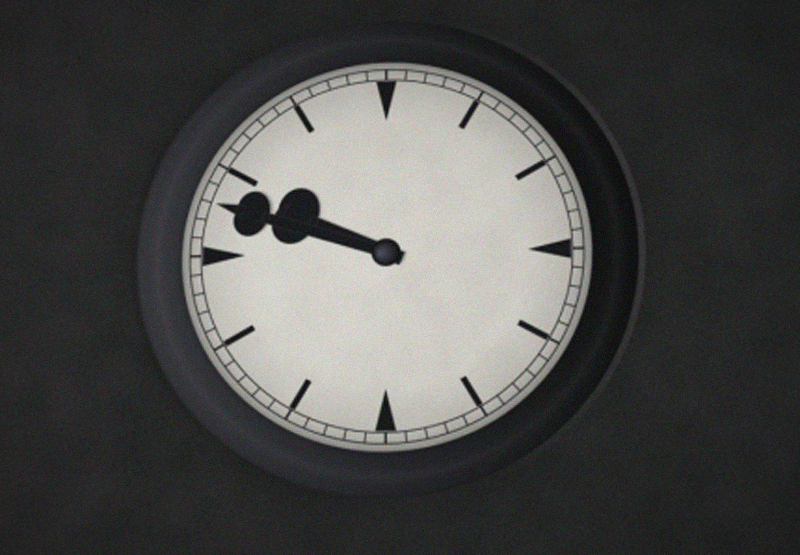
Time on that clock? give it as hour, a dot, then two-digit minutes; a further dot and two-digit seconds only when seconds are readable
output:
9.48
